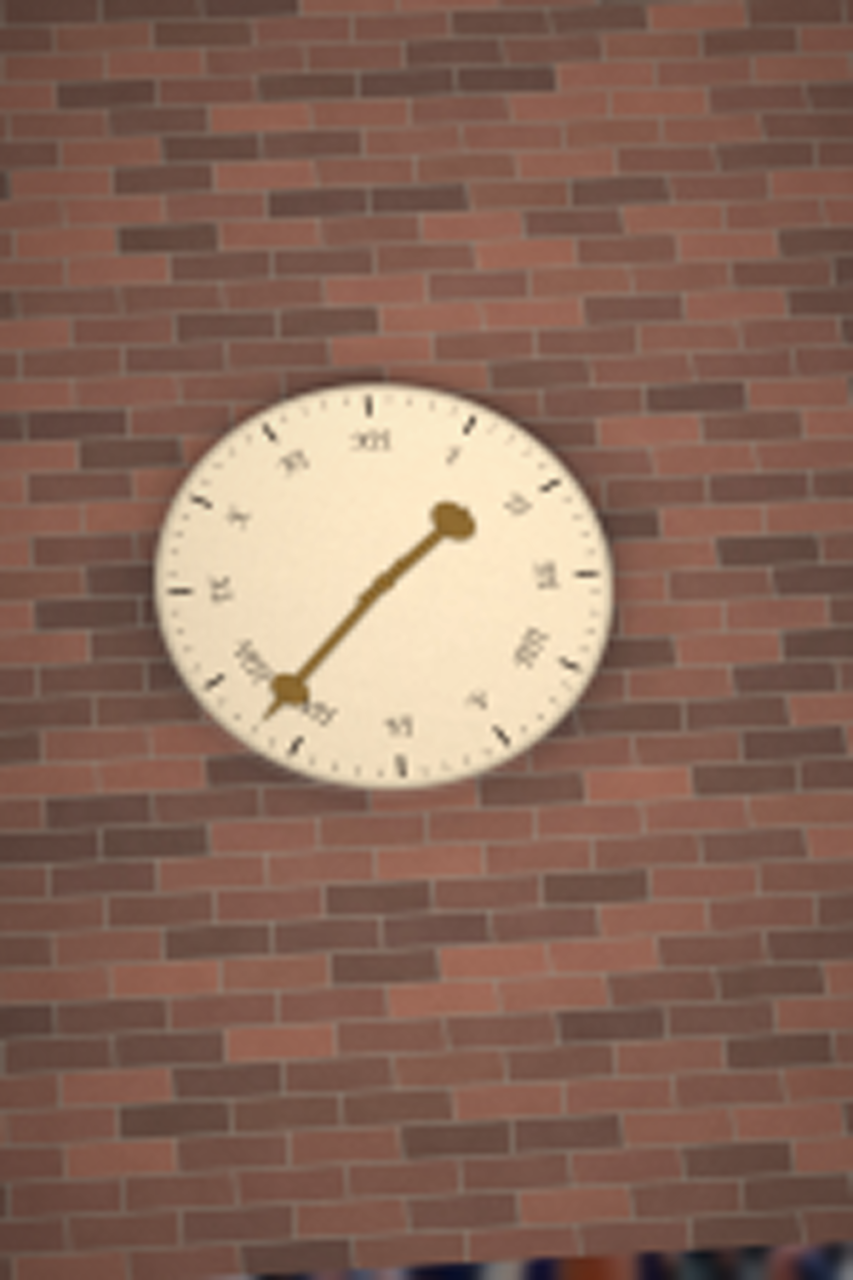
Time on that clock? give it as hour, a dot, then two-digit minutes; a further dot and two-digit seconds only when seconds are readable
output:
1.37
